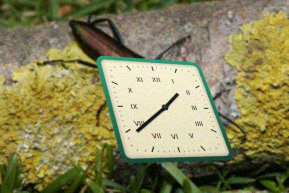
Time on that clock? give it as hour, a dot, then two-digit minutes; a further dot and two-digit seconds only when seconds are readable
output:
1.39
